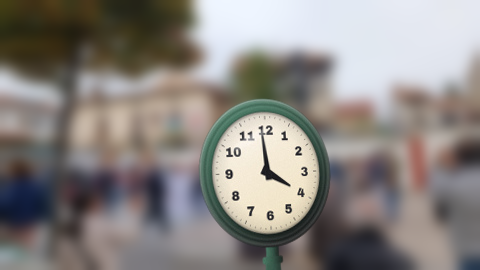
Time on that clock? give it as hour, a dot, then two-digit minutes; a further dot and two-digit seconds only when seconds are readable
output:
3.59
